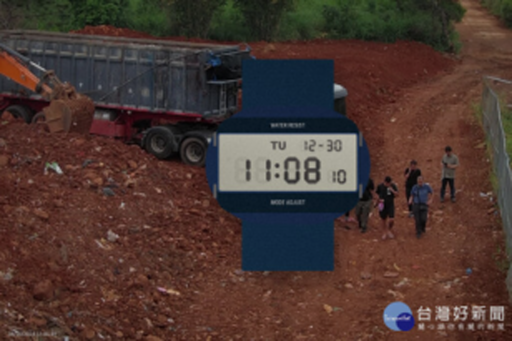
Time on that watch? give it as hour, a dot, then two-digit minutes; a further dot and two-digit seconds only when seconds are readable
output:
11.08.10
